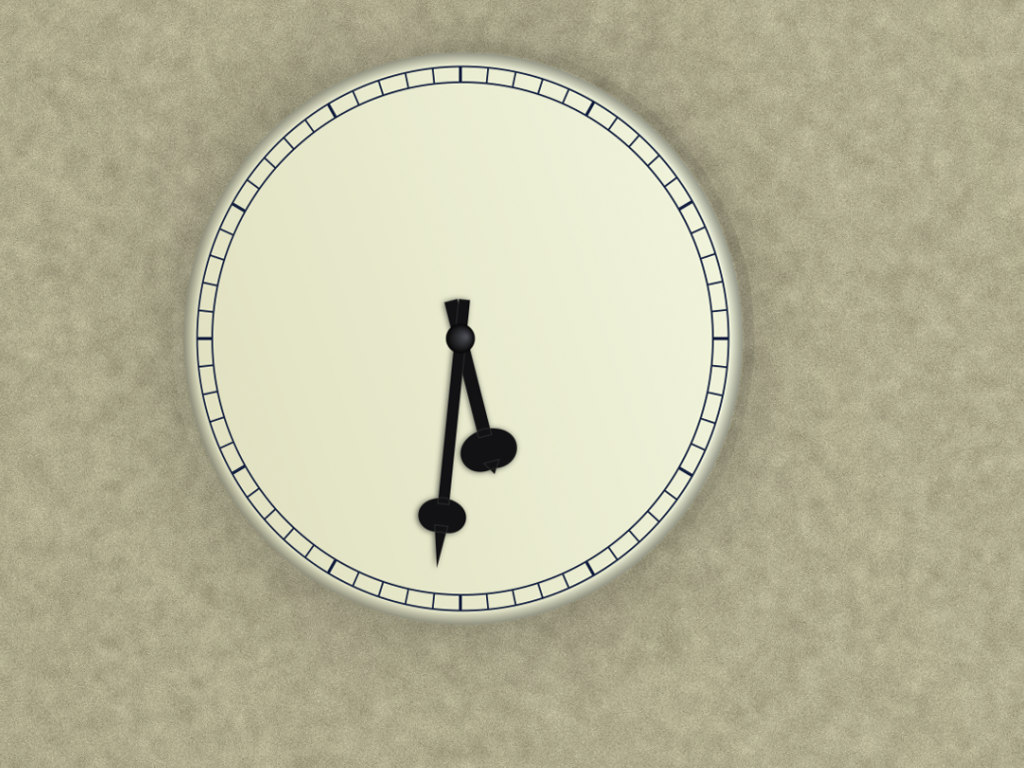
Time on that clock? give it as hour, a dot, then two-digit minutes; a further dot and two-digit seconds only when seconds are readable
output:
5.31
